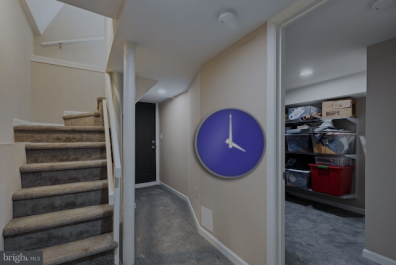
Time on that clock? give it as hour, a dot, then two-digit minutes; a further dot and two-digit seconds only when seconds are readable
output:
4.00
